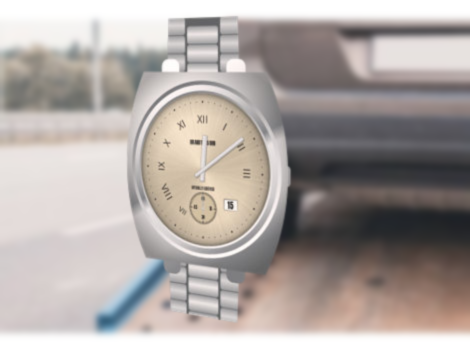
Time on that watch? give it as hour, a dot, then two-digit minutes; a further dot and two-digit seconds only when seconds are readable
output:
12.09
